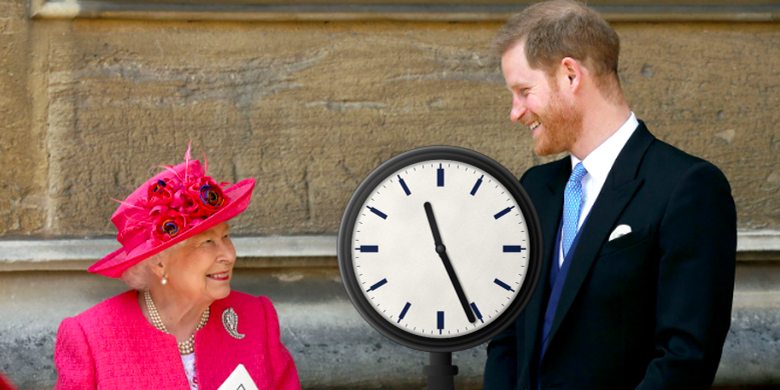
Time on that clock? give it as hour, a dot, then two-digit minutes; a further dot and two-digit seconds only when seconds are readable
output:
11.26
